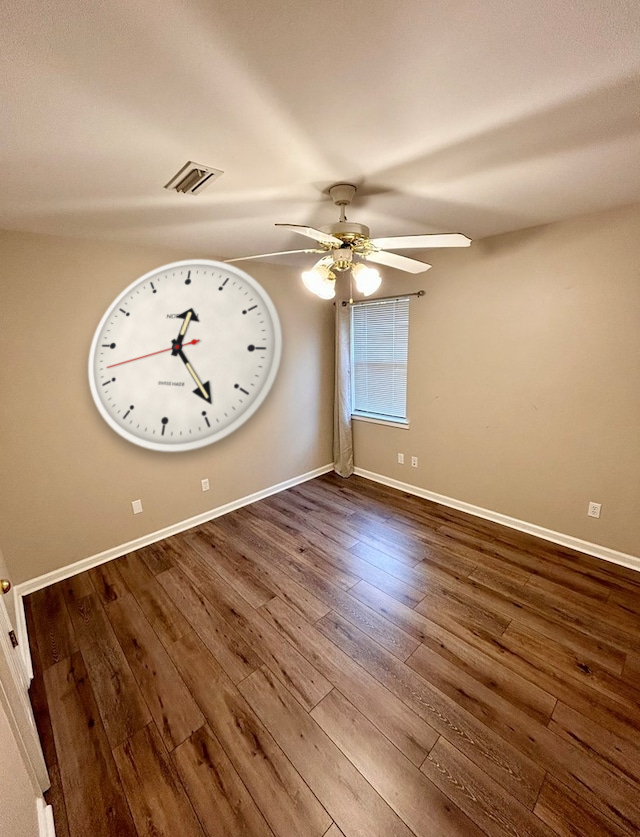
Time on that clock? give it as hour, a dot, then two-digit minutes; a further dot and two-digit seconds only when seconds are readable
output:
12.23.42
